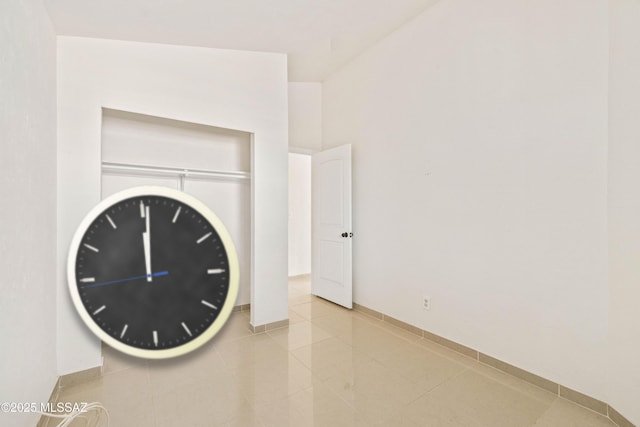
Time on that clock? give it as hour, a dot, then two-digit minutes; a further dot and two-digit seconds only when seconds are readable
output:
12.00.44
